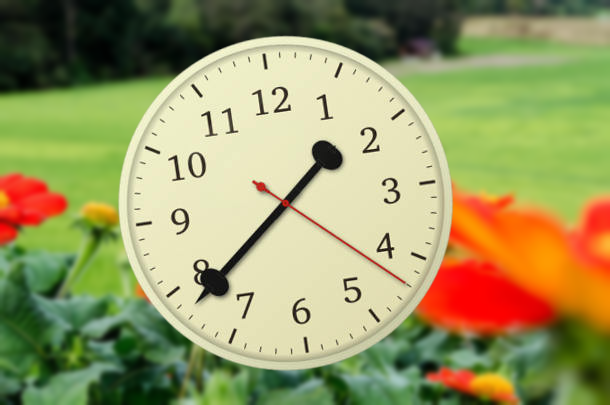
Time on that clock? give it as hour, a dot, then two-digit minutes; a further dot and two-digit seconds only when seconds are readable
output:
1.38.22
